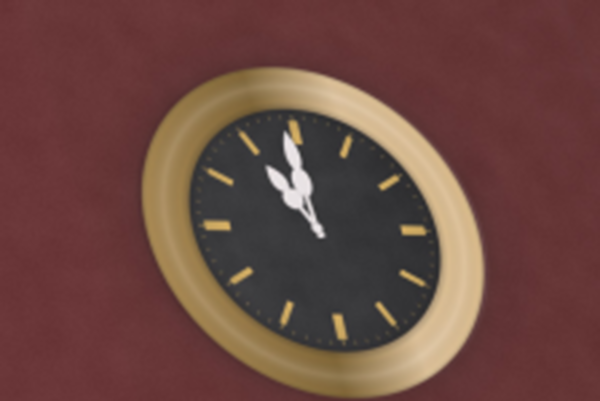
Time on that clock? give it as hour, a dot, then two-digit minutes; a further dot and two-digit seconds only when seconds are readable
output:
10.59
